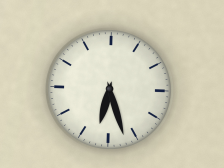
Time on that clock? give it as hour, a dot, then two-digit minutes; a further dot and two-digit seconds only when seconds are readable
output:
6.27
